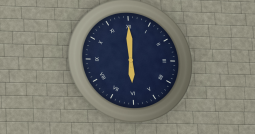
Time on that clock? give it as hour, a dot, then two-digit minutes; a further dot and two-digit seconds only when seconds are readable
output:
6.00
